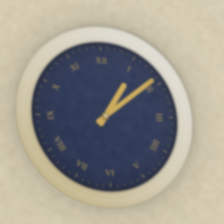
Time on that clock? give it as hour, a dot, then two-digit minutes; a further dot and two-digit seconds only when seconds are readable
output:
1.09
